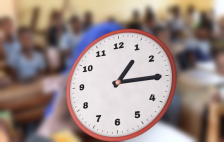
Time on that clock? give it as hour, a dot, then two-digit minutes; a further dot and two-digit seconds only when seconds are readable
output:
1.15
